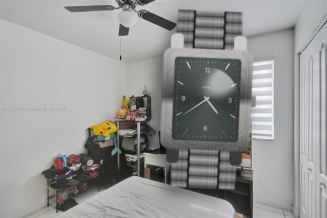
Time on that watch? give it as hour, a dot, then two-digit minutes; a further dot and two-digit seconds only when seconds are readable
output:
4.39
